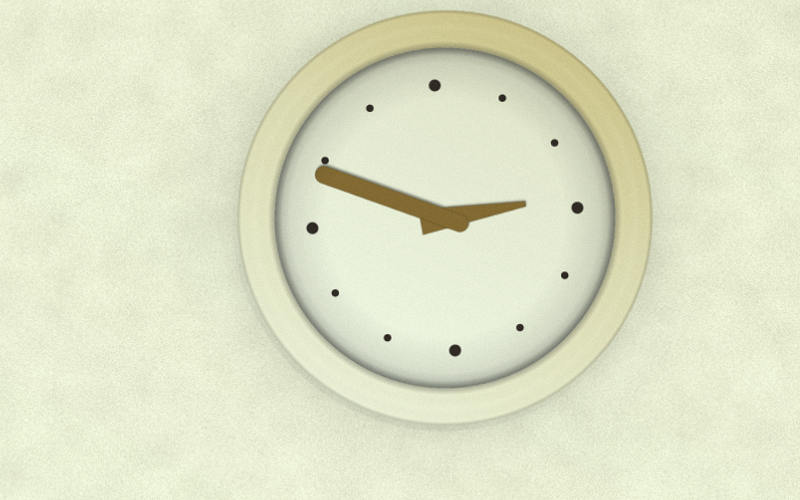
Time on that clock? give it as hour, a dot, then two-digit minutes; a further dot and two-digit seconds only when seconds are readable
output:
2.49
